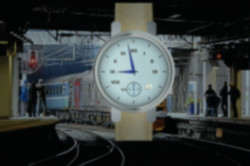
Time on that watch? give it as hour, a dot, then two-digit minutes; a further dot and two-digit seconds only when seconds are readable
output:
8.58
